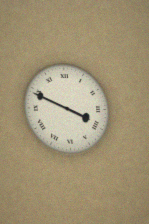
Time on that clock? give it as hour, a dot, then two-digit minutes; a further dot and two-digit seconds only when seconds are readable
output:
3.49
